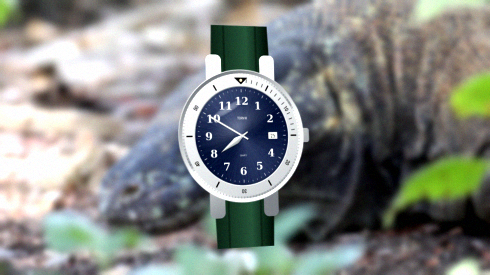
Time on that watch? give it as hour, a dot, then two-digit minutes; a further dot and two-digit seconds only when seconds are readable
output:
7.50
